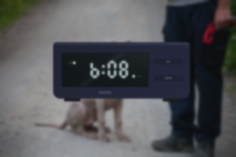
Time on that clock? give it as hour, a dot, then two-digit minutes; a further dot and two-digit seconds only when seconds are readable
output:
6.08
